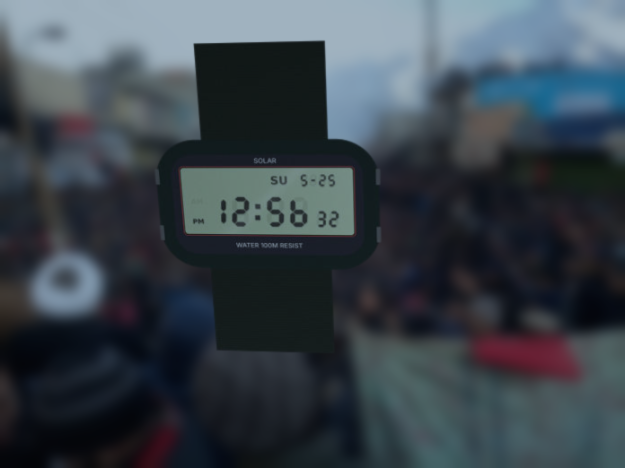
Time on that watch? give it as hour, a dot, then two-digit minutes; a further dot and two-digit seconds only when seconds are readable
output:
12.56.32
